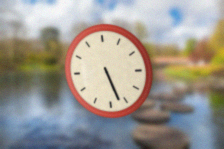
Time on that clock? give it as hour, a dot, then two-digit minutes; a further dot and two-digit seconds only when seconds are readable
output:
5.27
